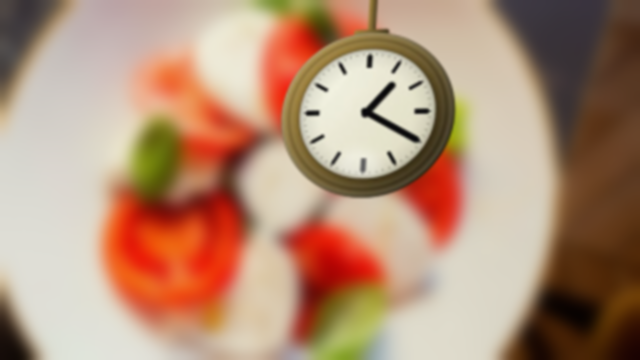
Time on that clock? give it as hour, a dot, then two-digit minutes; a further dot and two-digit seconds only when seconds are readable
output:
1.20
